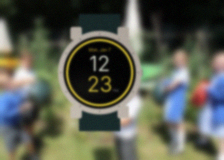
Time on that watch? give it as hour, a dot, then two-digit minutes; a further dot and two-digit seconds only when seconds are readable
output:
12.23
